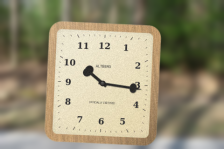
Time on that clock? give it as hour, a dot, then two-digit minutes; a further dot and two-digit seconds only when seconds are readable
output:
10.16
